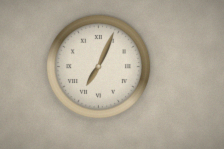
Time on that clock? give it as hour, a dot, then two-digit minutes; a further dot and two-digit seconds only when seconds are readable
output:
7.04
